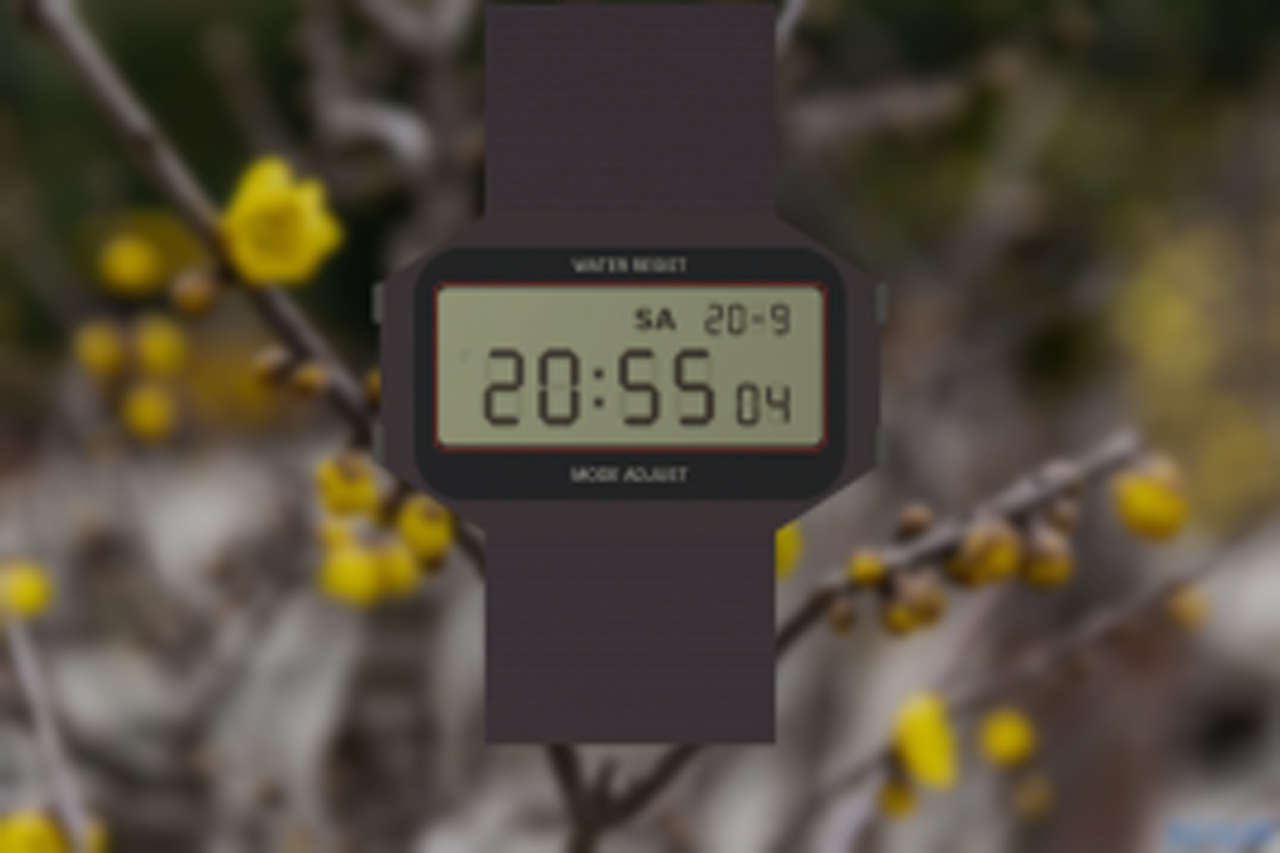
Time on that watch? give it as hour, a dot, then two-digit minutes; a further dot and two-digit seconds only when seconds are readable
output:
20.55.04
